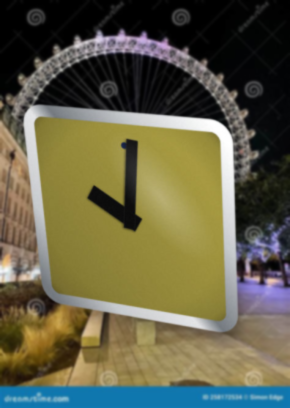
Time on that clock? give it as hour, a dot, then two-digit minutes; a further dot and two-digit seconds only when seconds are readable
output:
10.01
